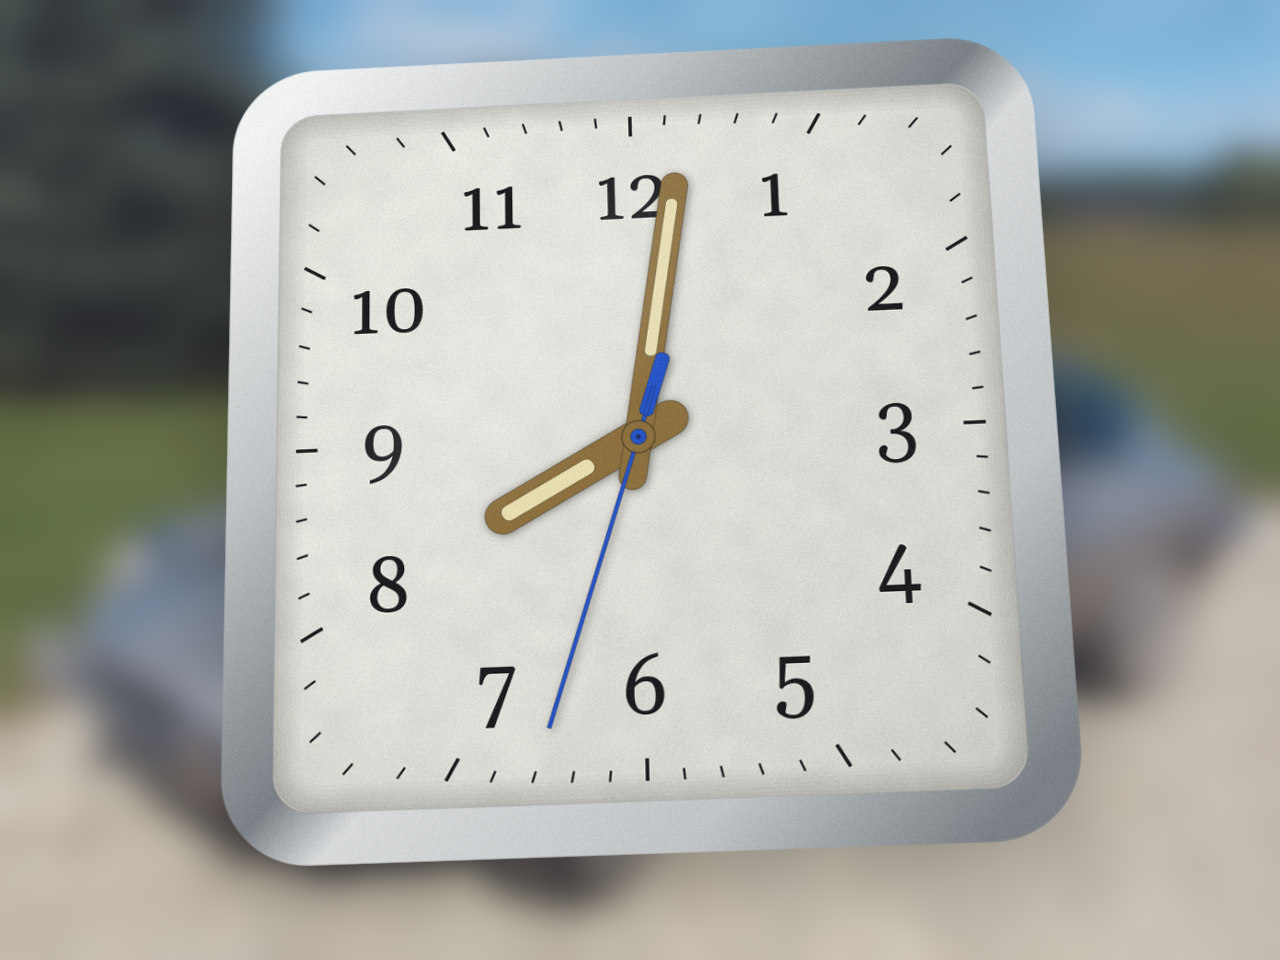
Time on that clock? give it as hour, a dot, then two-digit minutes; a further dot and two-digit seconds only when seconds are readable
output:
8.01.33
